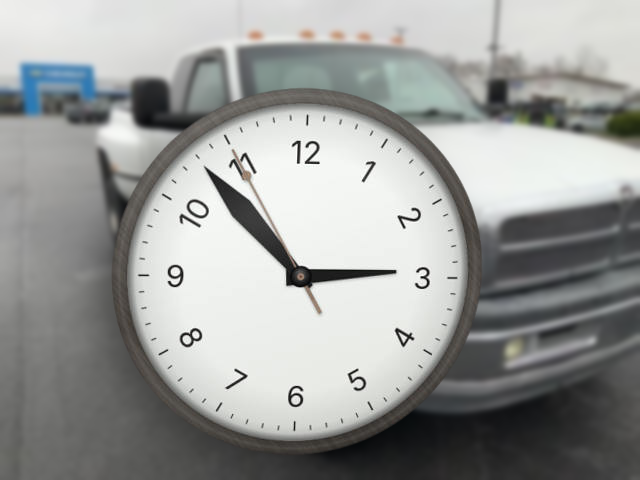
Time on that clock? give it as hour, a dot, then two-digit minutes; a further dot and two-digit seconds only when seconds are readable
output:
2.52.55
